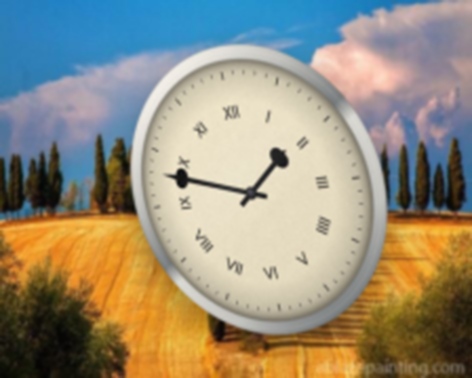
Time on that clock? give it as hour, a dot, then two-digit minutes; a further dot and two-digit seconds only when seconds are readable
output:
1.48
